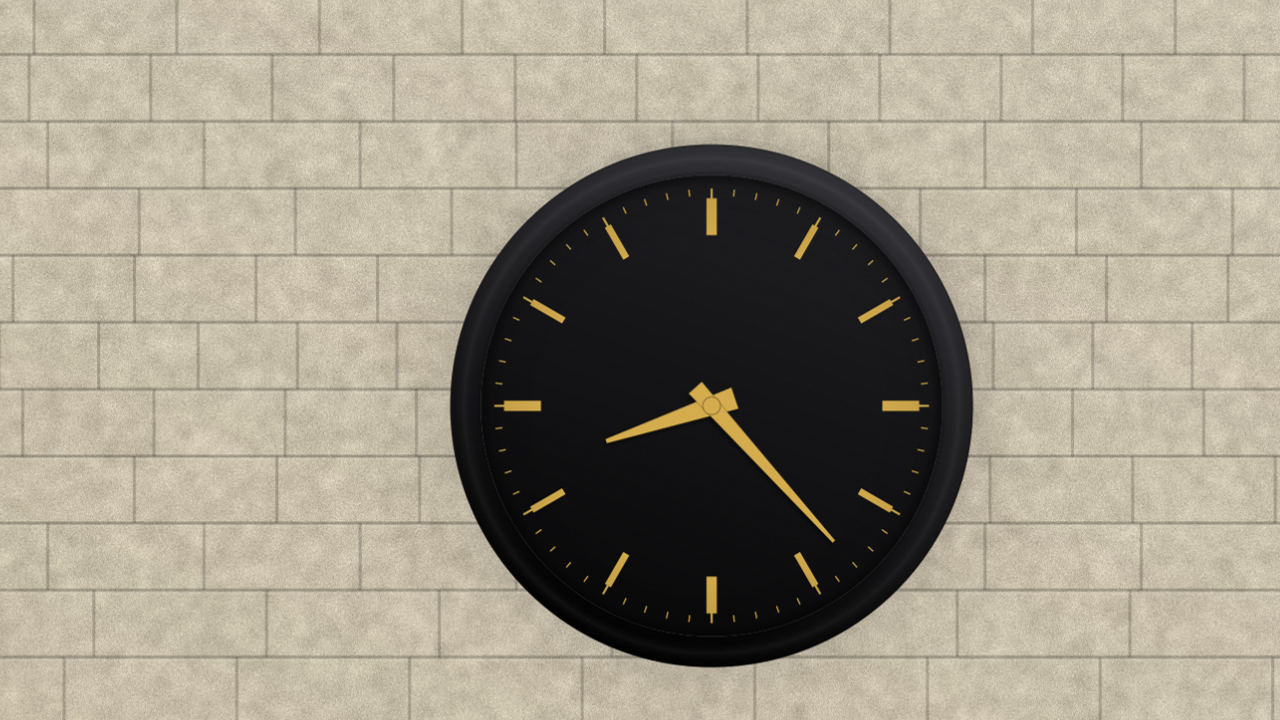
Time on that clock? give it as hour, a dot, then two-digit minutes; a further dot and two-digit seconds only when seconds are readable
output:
8.23
